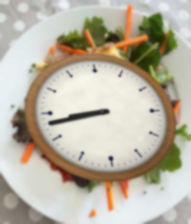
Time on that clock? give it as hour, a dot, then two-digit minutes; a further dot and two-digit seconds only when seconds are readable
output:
8.43
